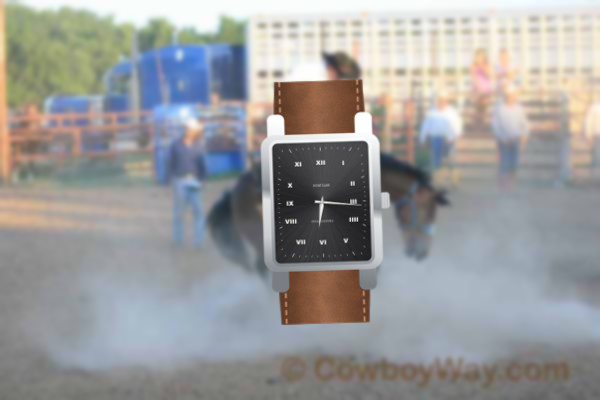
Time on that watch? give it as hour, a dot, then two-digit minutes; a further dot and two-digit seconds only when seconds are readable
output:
6.16
